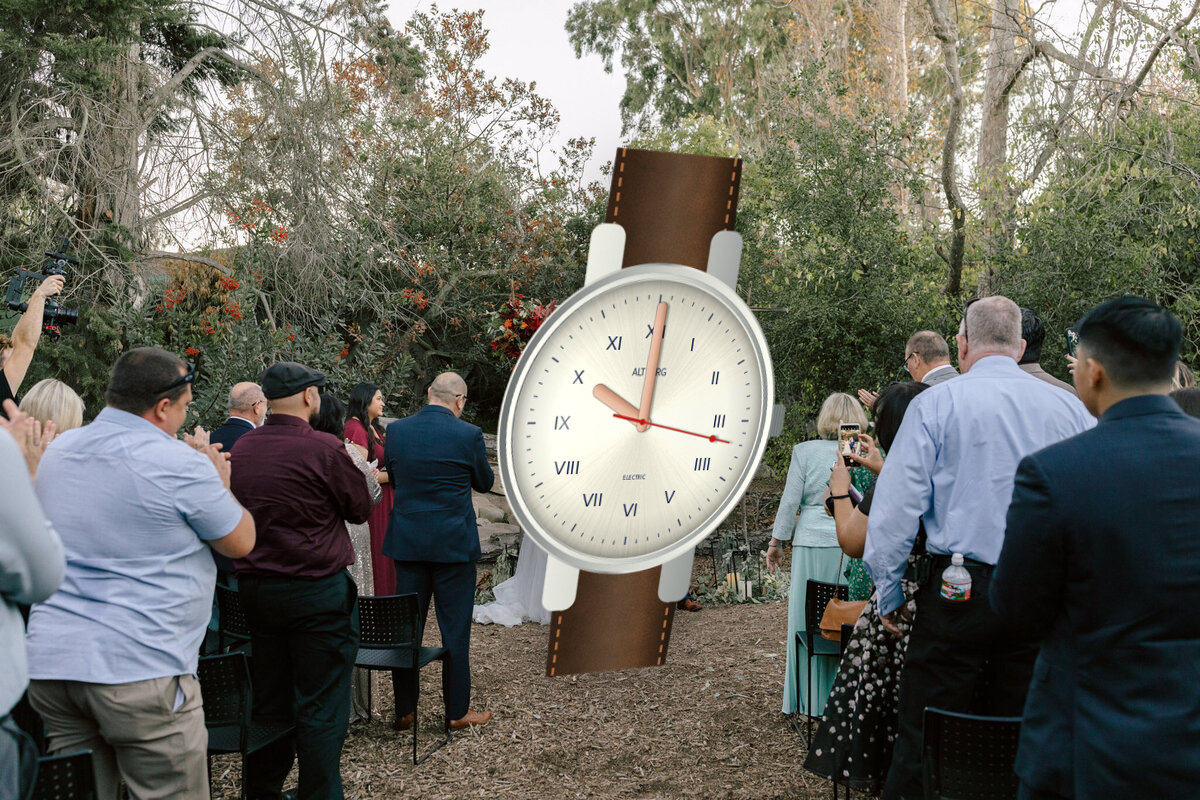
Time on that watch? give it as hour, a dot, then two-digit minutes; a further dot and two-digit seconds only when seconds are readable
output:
10.00.17
